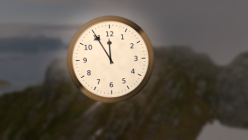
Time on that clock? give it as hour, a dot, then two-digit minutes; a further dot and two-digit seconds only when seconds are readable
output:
11.55
